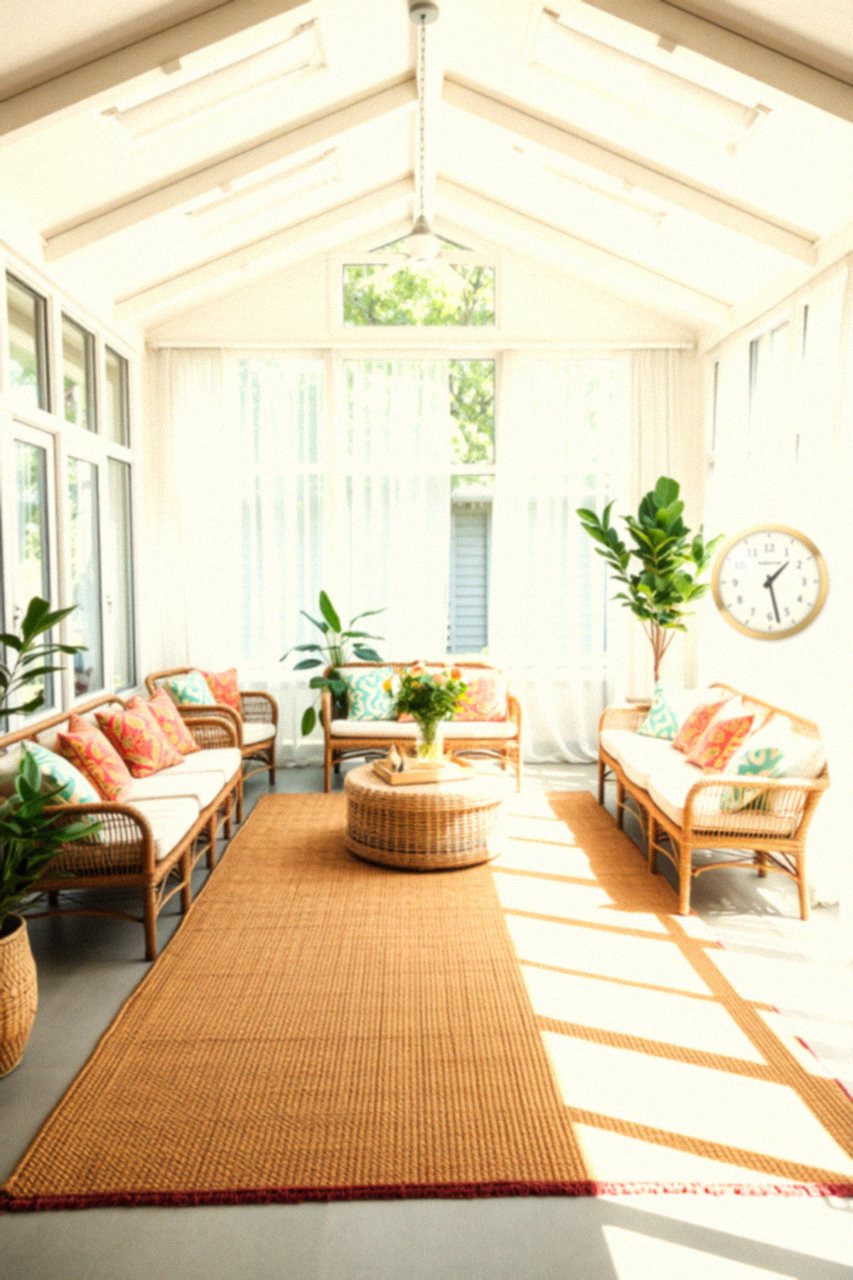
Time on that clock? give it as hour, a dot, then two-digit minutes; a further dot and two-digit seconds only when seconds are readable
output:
1.28
